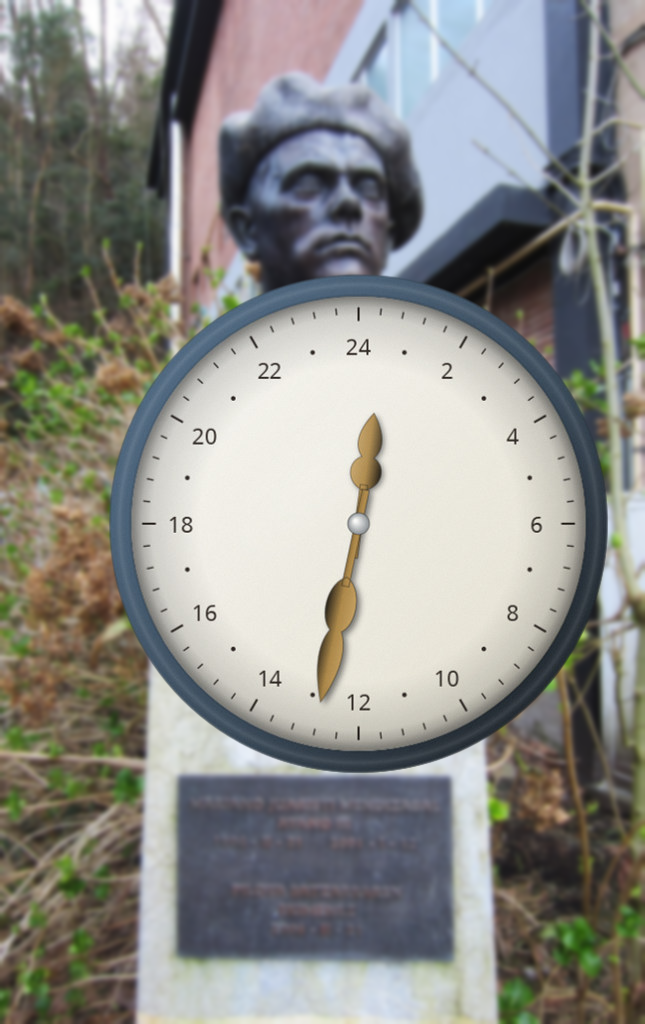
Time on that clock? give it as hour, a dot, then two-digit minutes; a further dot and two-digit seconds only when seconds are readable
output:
0.32
